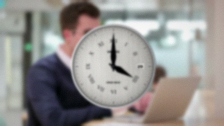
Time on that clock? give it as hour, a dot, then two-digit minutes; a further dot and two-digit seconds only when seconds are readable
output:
4.00
